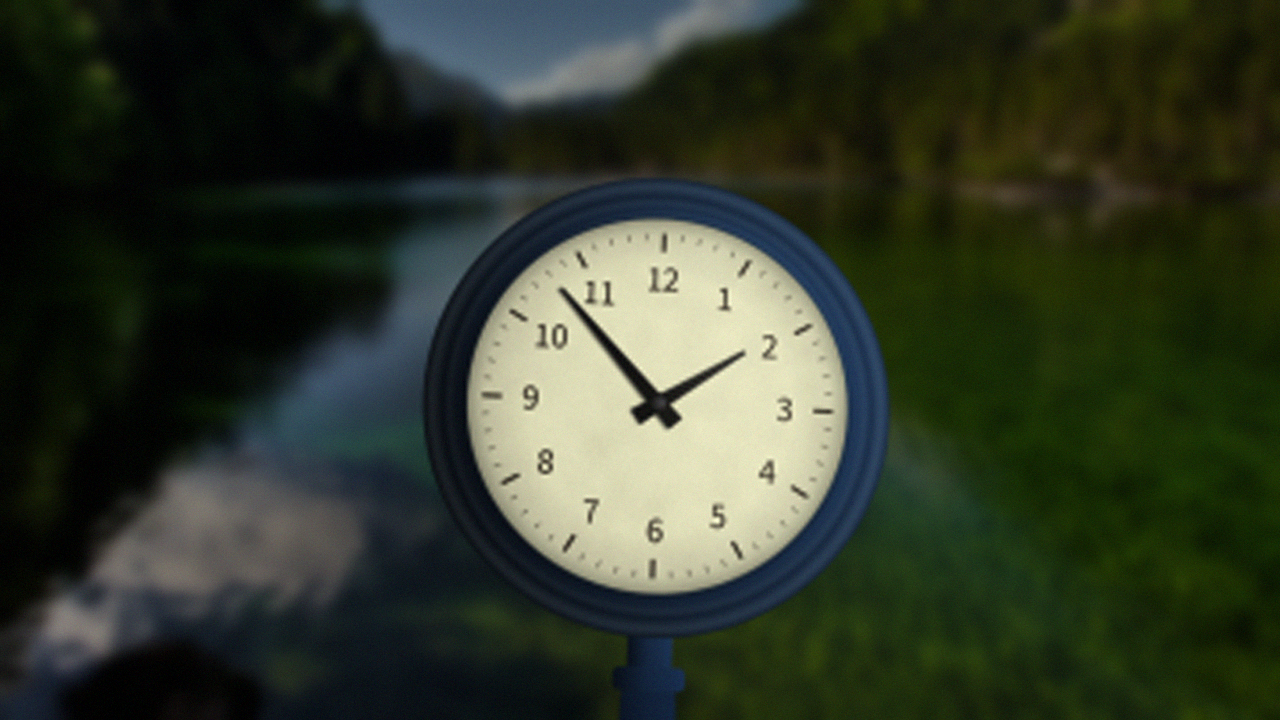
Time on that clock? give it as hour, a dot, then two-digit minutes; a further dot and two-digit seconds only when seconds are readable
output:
1.53
